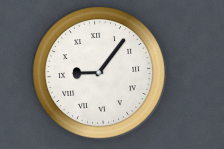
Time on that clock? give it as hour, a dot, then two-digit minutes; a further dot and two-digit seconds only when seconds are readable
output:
9.07
